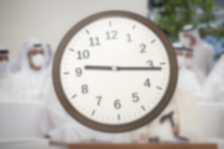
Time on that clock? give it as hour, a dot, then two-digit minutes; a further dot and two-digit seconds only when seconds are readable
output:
9.16
